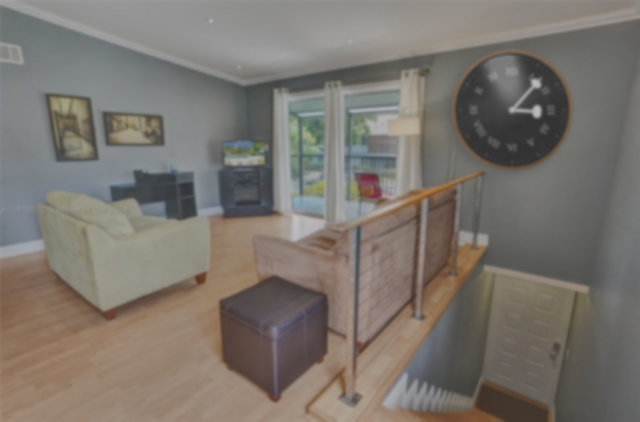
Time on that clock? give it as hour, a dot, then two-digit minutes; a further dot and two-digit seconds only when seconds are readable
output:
3.07
